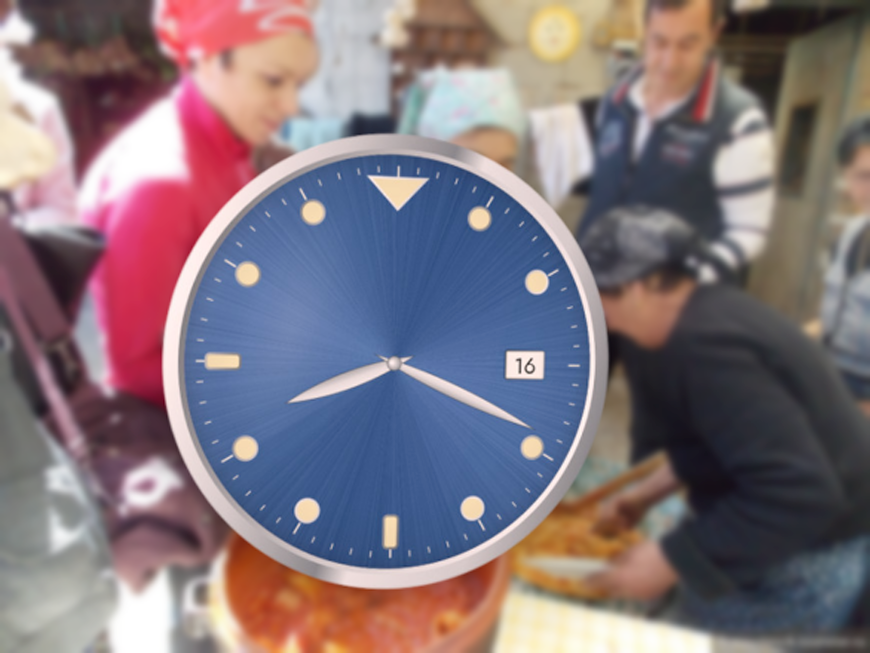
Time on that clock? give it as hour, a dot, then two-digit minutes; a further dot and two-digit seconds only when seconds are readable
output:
8.19
